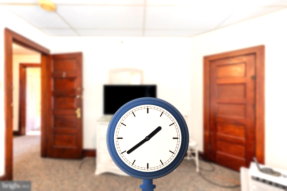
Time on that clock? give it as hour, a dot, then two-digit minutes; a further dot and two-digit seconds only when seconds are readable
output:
1.39
